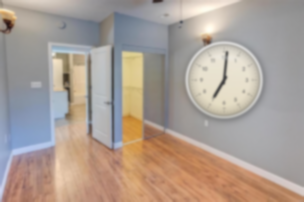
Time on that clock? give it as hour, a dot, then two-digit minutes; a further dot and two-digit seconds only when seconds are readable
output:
7.01
